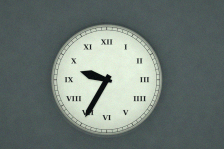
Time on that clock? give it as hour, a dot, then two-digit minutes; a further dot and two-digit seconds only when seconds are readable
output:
9.35
